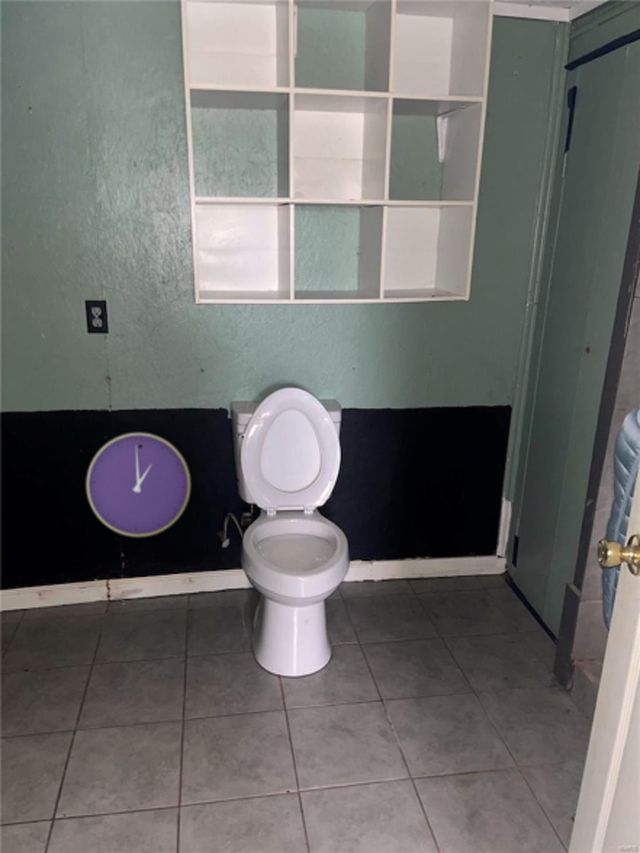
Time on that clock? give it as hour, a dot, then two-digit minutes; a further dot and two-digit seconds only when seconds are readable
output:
12.59
